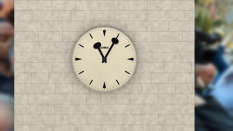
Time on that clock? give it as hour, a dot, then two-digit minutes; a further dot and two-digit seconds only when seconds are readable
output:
11.05
